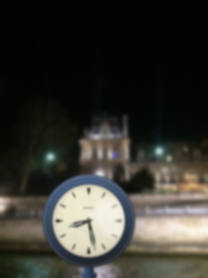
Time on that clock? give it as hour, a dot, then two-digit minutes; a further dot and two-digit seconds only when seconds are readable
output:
8.28
